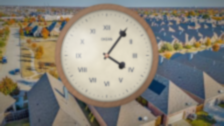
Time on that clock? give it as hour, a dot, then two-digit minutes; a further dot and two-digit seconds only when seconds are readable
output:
4.06
